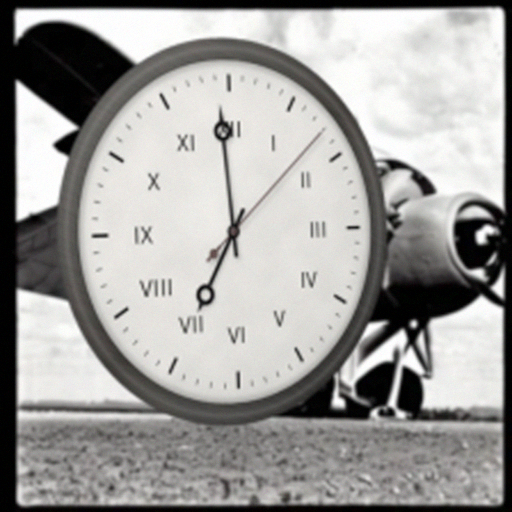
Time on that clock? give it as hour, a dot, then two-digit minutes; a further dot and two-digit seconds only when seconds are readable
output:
6.59.08
